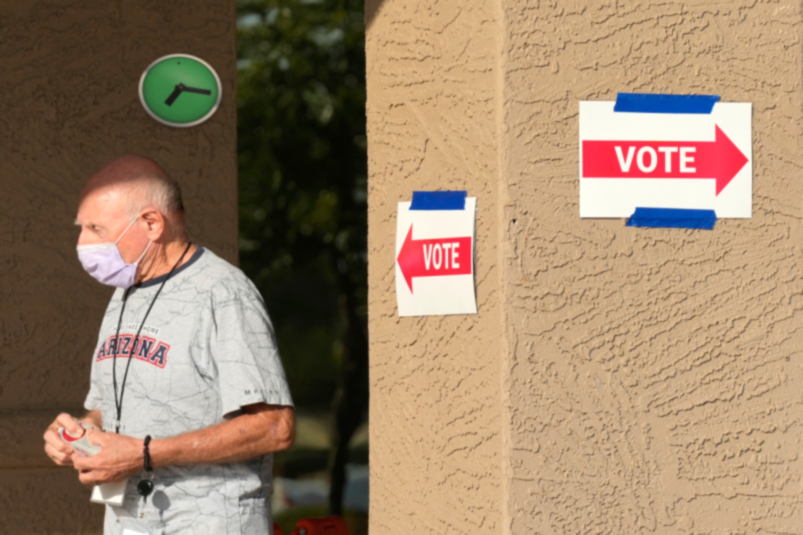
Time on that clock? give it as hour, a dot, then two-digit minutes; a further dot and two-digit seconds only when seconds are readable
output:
7.17
